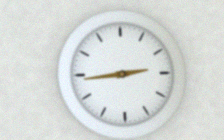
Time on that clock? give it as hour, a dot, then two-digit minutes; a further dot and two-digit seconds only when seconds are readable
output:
2.44
